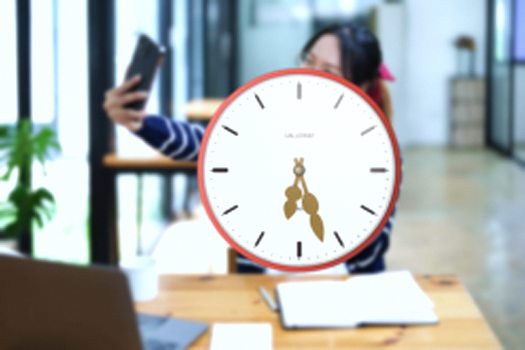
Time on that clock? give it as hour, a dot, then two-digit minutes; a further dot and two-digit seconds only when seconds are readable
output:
6.27
